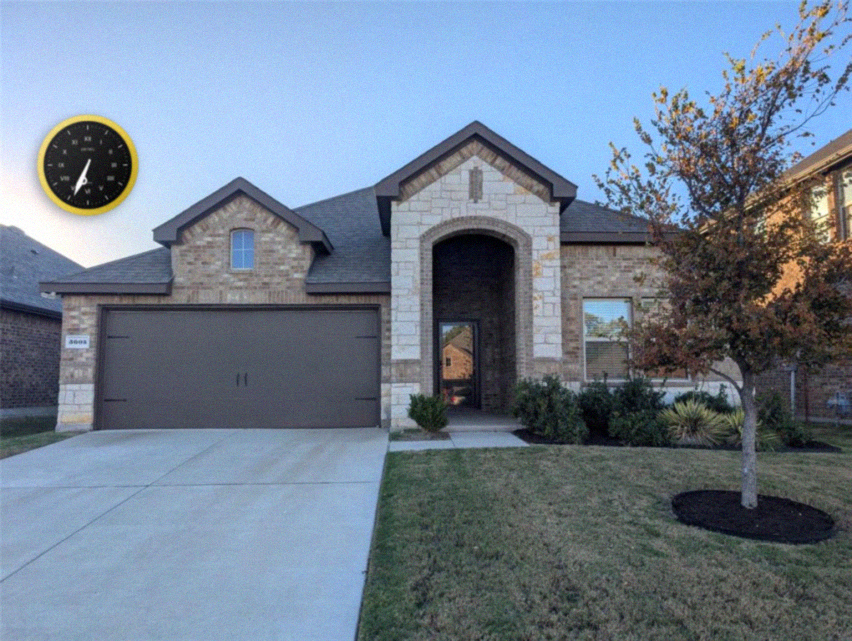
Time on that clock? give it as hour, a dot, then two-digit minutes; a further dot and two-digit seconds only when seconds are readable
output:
6.34
